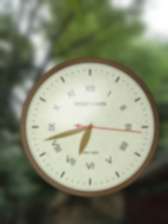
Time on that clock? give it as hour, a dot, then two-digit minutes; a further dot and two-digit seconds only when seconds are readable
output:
6.42.16
